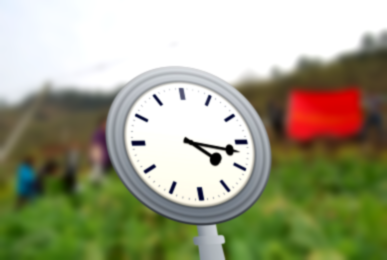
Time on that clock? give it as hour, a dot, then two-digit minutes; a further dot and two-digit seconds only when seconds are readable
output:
4.17
